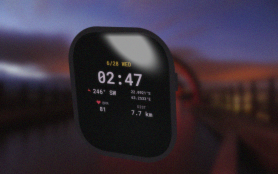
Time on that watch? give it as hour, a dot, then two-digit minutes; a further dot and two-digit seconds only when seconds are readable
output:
2.47
